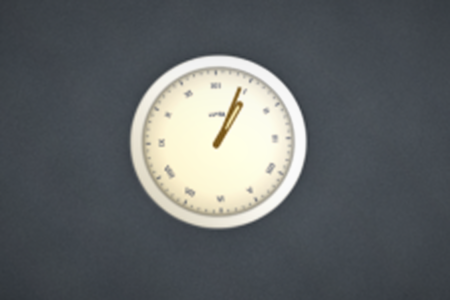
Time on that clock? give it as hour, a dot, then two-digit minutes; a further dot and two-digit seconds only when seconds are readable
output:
1.04
